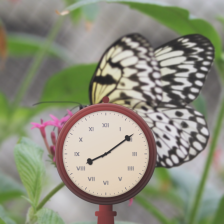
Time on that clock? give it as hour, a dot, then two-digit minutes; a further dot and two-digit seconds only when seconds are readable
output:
8.09
